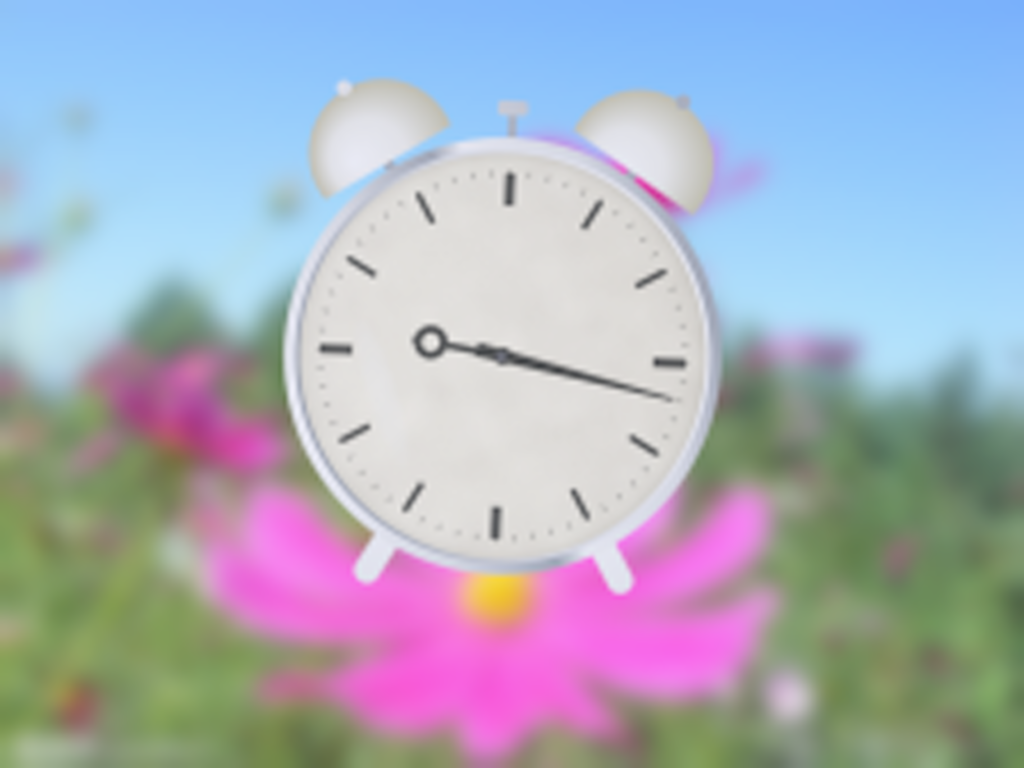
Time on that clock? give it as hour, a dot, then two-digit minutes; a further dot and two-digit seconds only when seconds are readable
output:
9.17
